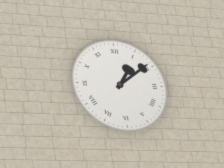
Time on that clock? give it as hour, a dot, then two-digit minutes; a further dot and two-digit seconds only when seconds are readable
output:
1.09
